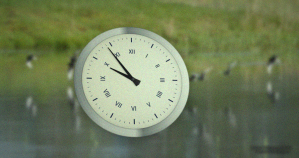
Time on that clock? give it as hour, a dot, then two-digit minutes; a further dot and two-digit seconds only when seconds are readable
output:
9.54
